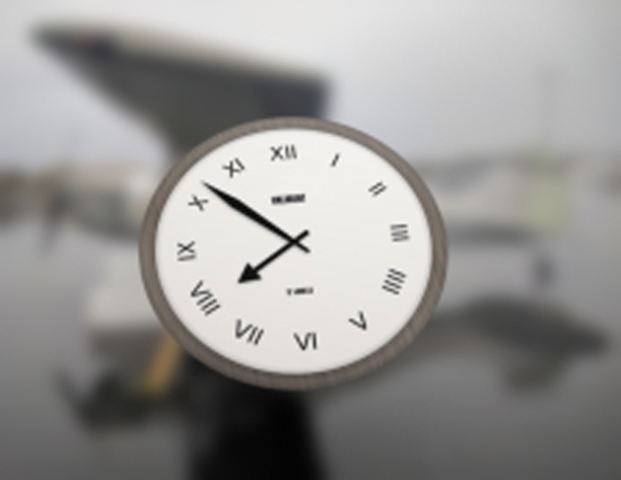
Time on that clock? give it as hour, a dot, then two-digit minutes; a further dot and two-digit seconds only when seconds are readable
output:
7.52
